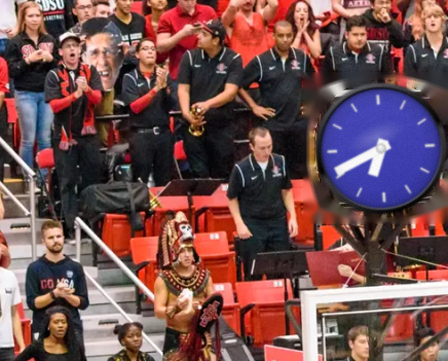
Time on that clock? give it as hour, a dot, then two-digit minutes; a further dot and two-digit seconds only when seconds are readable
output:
6.41
